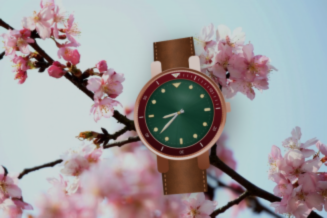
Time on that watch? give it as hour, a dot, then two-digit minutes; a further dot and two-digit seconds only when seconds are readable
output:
8.38
